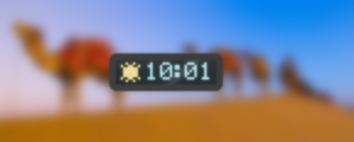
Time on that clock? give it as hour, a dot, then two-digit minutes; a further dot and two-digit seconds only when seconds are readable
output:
10.01
